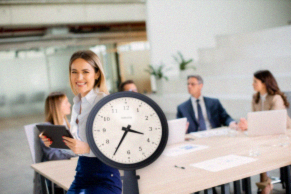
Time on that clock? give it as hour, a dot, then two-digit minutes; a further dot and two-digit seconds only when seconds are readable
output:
3.35
